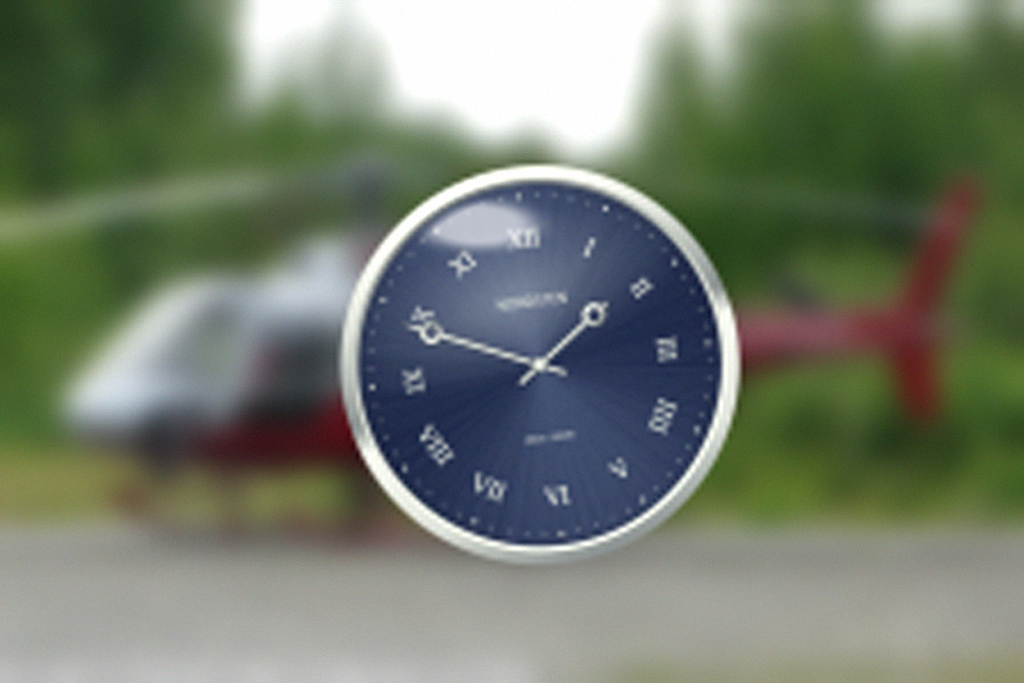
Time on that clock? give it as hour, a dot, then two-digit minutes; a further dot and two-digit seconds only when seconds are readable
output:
1.49
